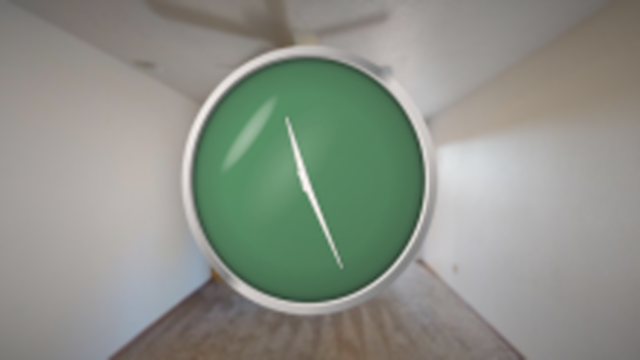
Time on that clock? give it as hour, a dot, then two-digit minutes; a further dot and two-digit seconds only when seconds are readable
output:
11.26
